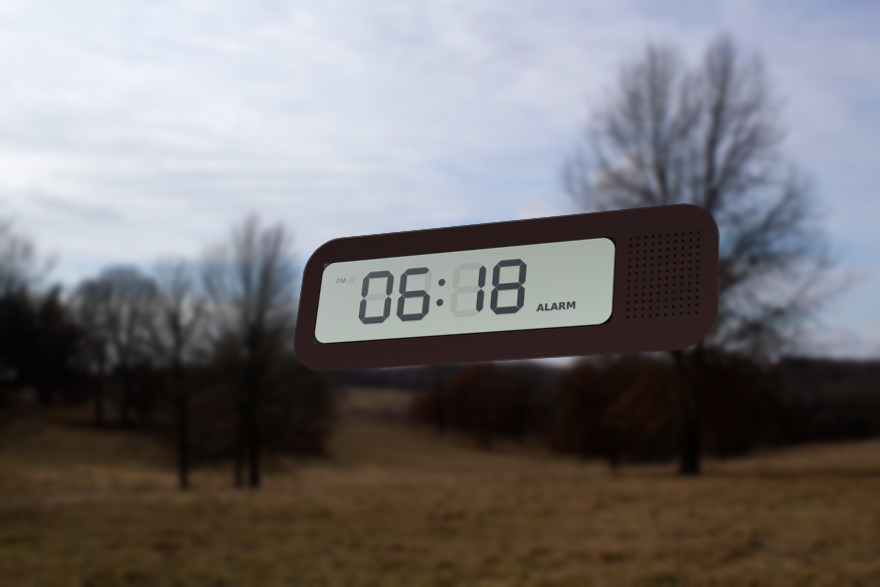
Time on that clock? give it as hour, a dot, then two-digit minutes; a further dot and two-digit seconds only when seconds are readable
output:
6.18
